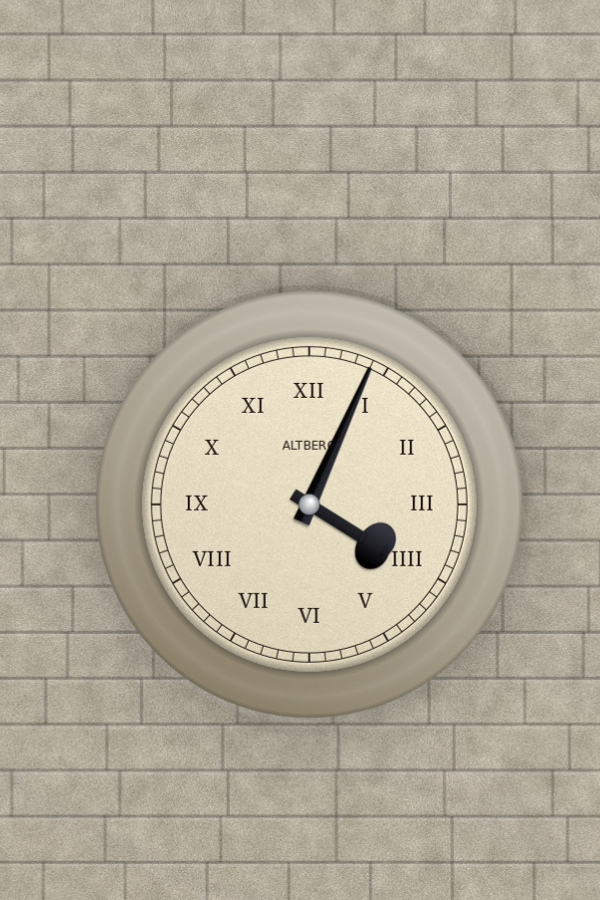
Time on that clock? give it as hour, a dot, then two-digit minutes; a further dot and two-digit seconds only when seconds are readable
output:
4.04
